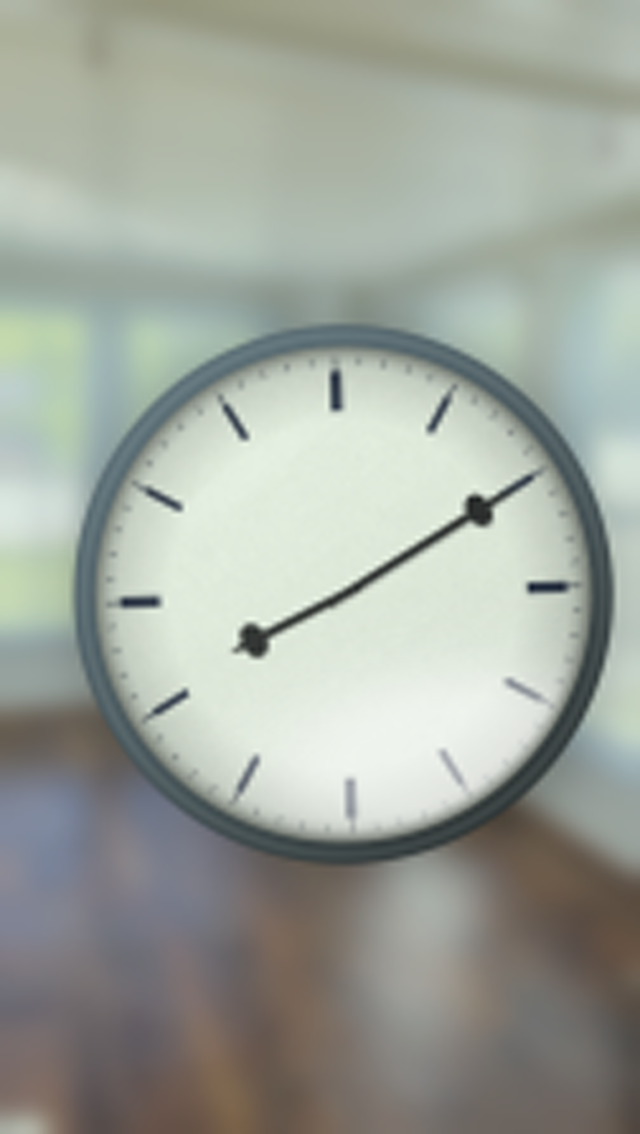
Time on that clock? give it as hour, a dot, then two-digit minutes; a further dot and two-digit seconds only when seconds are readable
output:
8.10
